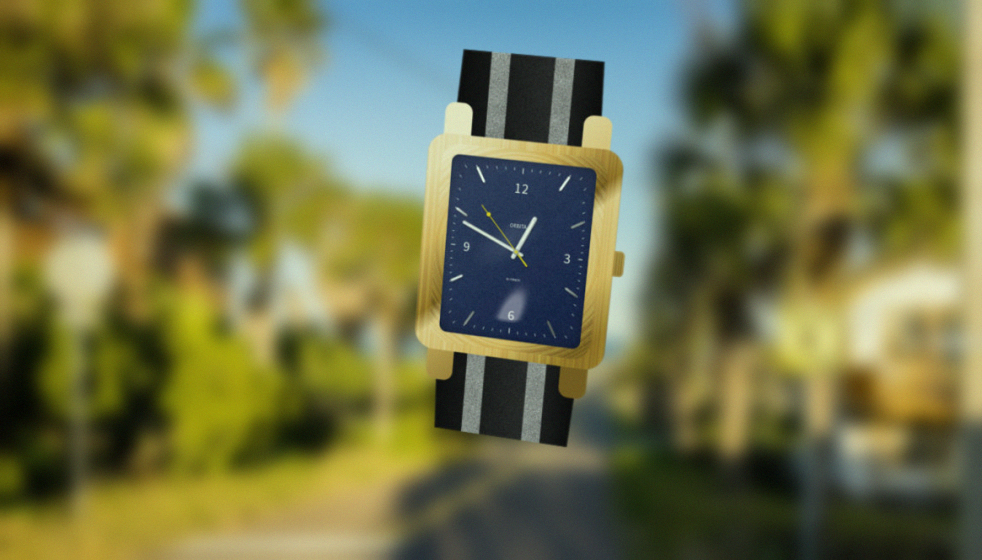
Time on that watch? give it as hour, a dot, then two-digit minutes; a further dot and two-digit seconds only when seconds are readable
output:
12.48.53
